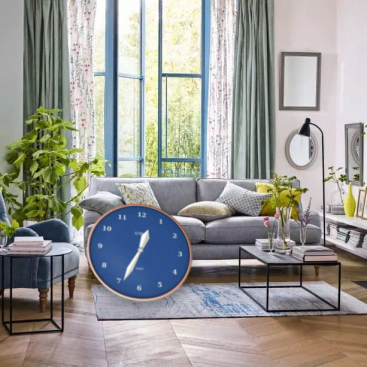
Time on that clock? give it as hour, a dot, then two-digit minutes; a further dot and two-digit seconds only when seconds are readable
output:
12.34
